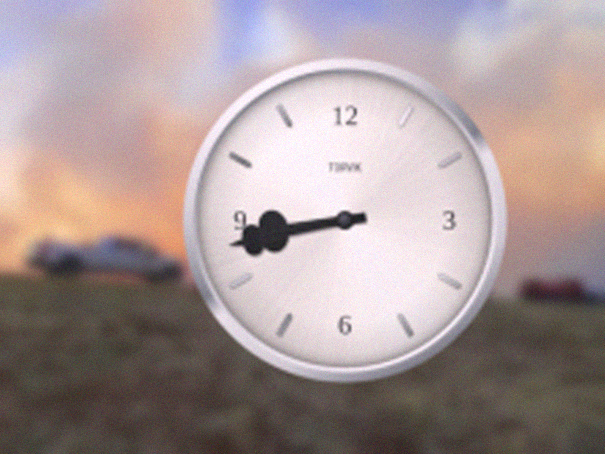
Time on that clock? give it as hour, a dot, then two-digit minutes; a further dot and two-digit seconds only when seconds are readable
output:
8.43
